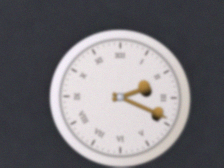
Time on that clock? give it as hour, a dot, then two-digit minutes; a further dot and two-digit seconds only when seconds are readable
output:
2.19
